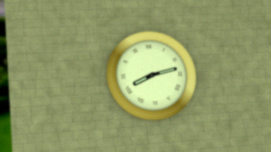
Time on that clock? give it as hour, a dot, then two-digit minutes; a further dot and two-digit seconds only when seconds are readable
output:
8.13
